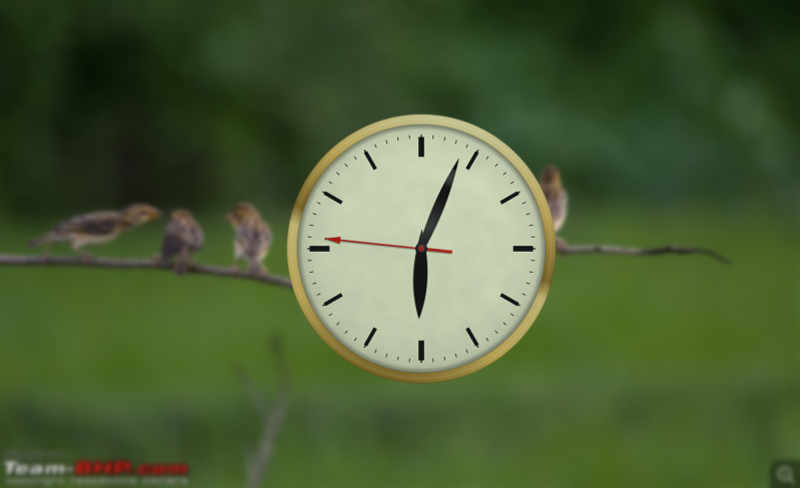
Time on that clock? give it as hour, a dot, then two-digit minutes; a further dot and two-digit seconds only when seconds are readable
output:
6.03.46
